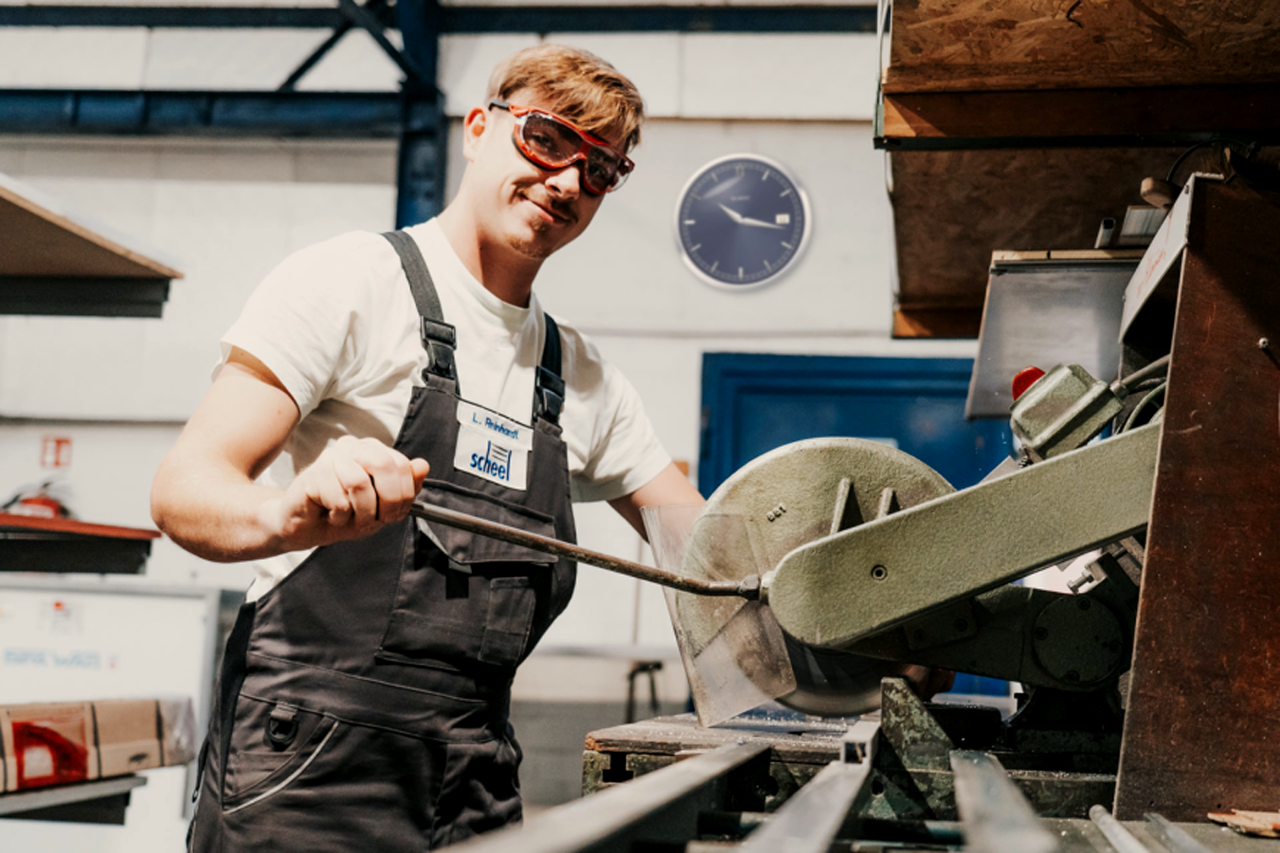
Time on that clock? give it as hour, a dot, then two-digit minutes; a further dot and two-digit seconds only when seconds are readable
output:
10.17
